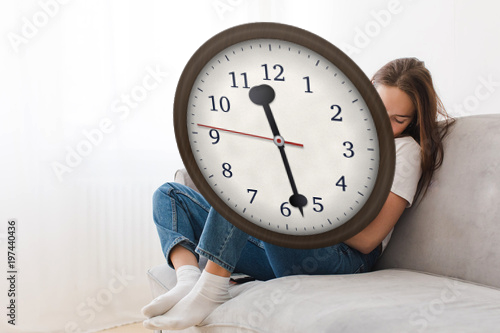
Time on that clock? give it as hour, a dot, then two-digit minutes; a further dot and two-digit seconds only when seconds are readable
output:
11.27.46
